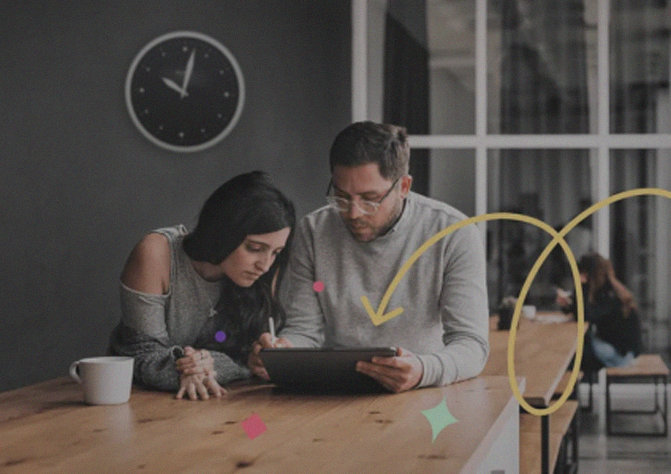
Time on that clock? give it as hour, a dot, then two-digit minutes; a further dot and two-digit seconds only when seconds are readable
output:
10.02
